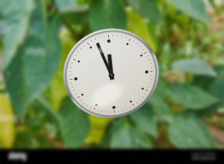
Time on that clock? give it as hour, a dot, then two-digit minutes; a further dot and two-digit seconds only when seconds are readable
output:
11.57
